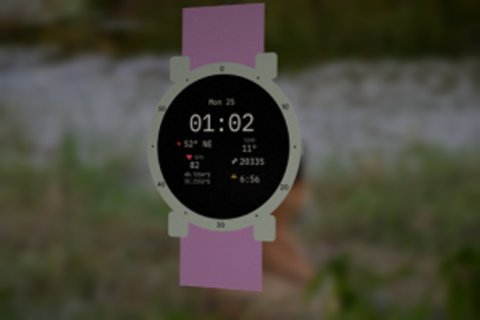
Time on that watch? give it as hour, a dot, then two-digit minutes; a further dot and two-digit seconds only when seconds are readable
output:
1.02
